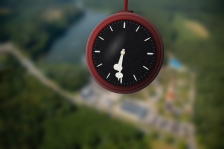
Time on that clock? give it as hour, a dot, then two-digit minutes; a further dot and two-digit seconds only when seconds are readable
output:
6.31
